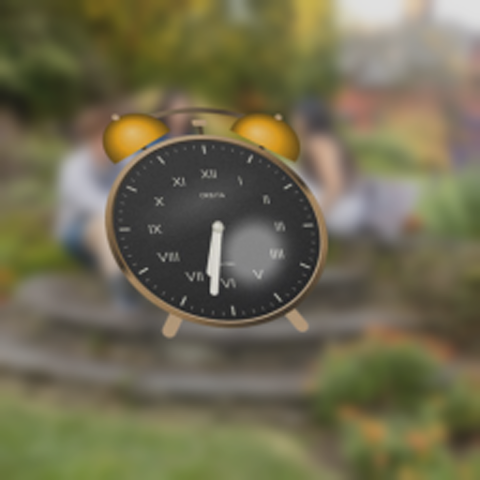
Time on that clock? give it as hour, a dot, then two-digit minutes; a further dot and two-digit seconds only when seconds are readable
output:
6.32
